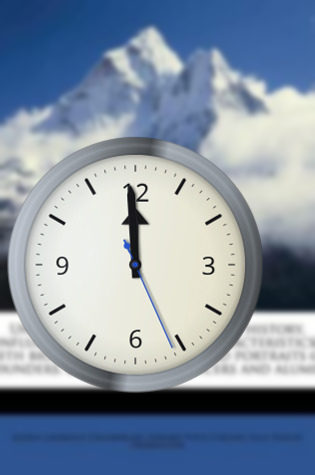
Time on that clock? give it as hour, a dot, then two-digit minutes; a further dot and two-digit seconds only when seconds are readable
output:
11.59.26
